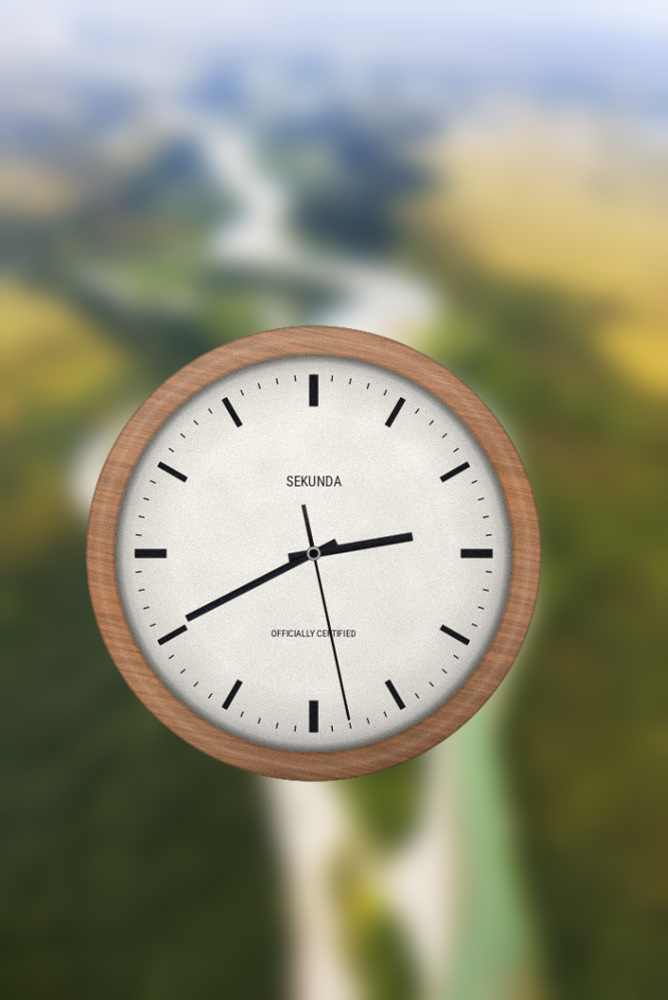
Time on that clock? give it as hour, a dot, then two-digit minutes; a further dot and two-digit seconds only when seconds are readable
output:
2.40.28
